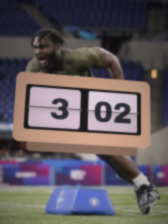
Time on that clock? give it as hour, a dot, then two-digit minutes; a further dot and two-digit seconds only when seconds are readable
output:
3.02
